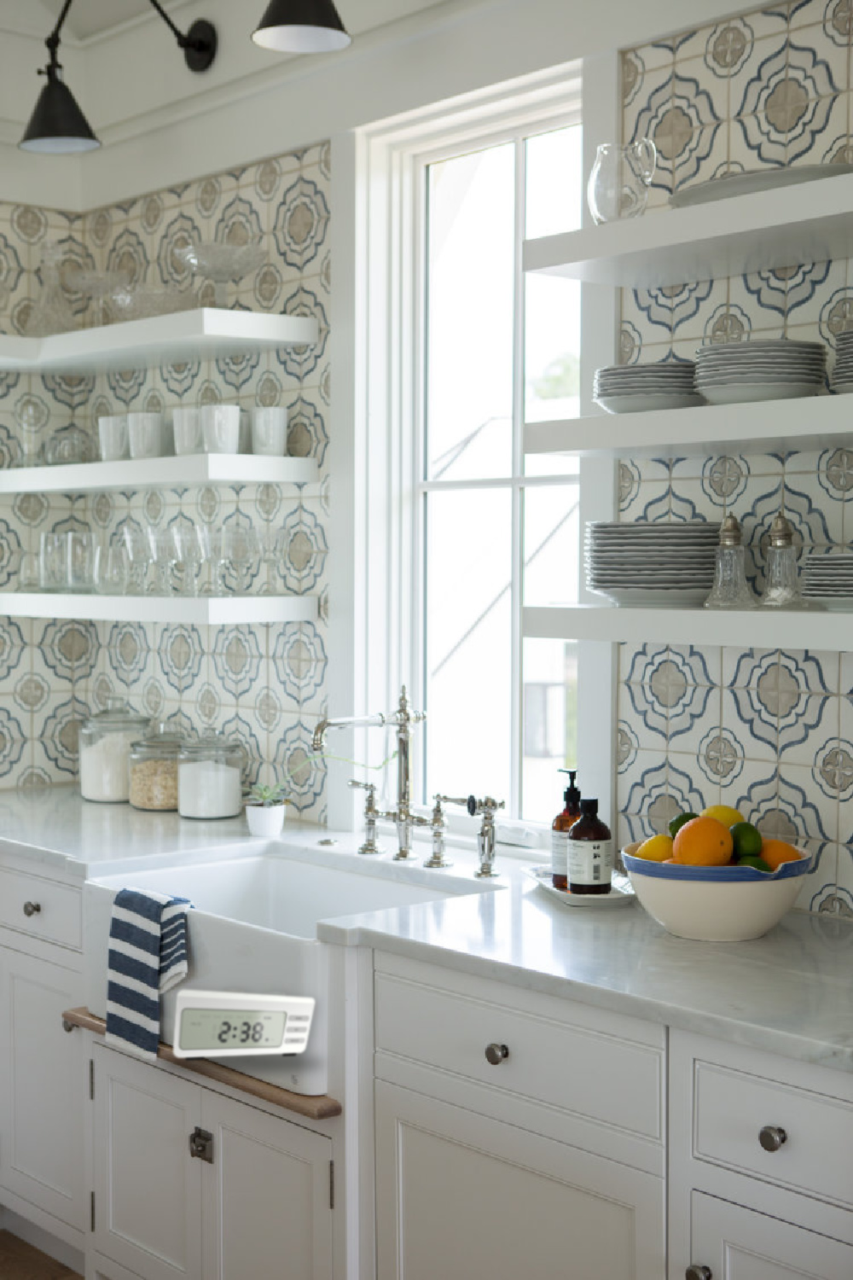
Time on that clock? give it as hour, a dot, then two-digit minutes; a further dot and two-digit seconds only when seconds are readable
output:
2.38
